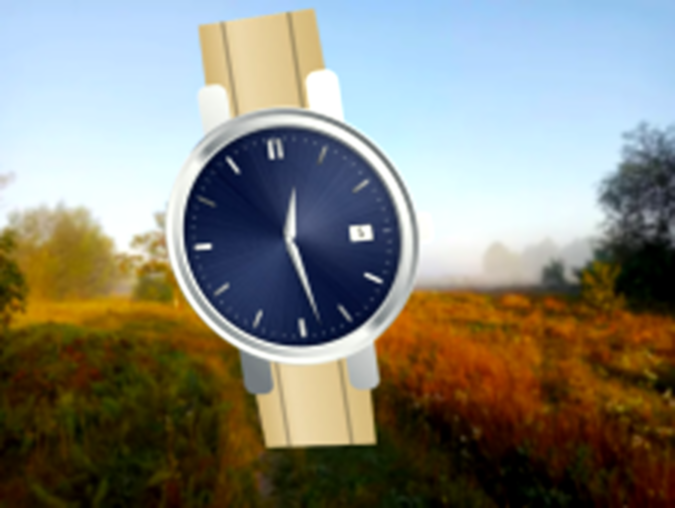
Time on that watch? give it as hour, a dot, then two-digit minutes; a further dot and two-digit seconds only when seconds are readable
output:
12.28
